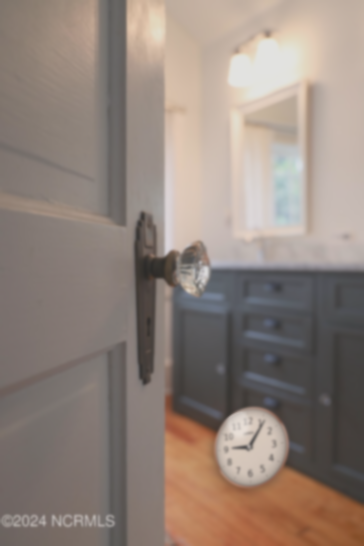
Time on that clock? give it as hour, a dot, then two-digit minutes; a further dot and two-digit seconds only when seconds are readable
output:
9.06
